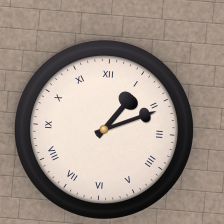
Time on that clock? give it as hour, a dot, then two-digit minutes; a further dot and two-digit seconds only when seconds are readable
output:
1.11
